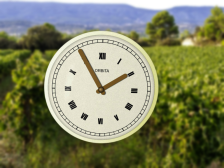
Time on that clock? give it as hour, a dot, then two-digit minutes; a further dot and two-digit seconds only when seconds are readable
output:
1.55
